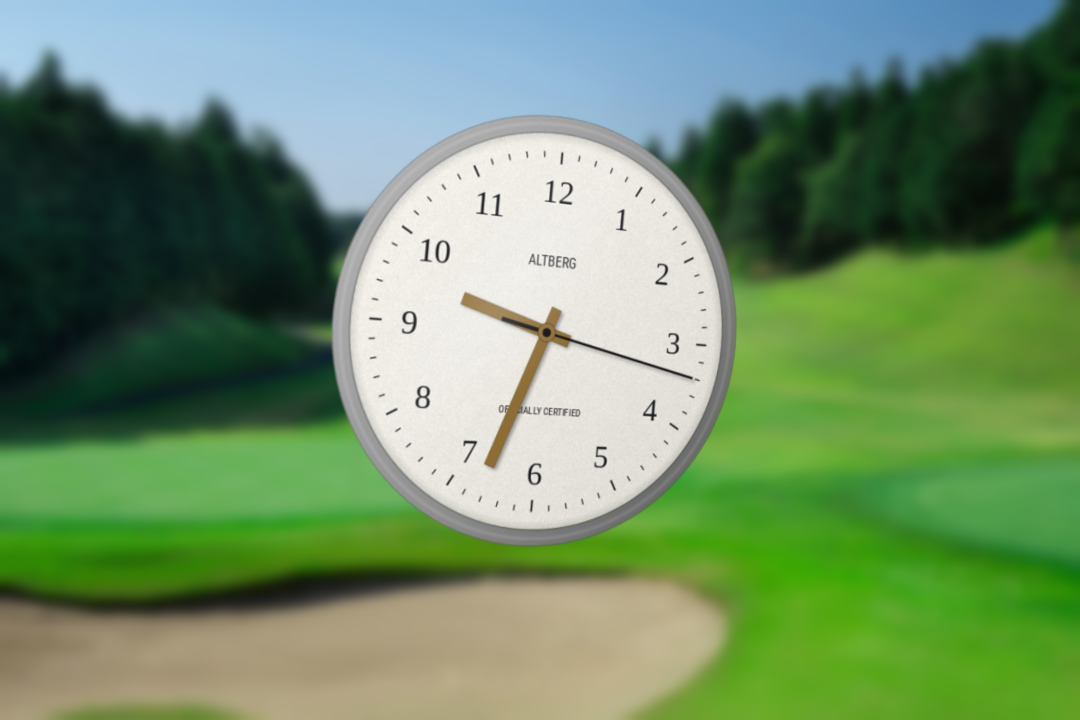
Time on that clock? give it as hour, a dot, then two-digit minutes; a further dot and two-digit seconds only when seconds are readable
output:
9.33.17
